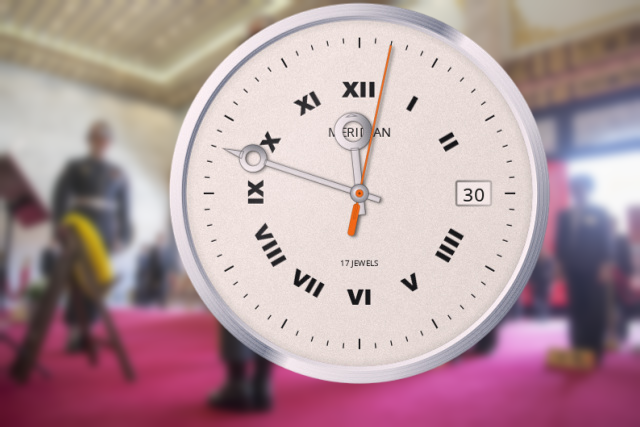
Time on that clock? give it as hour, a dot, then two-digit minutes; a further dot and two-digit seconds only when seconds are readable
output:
11.48.02
